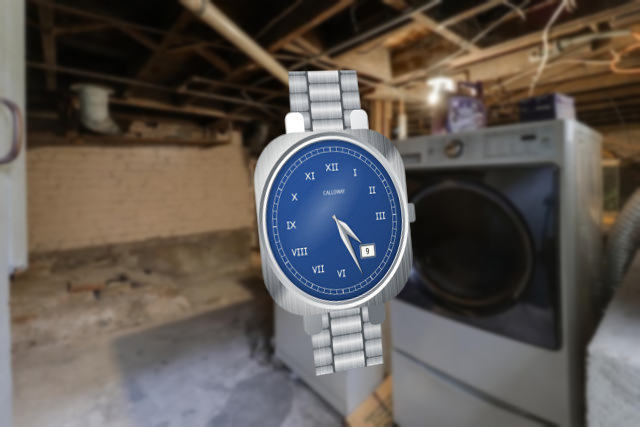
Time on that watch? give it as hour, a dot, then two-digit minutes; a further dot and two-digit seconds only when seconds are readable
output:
4.26
